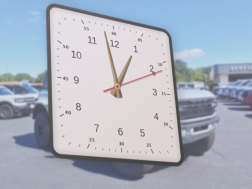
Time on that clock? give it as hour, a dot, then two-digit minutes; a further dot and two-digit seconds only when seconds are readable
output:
12.58.11
